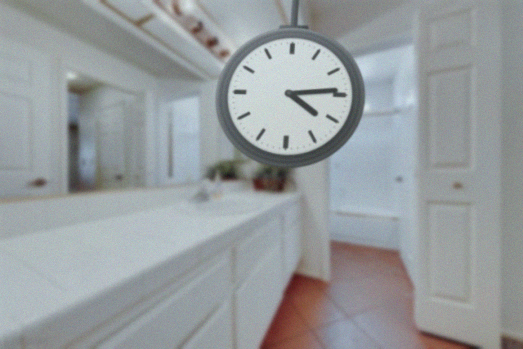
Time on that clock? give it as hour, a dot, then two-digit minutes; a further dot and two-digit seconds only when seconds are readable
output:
4.14
